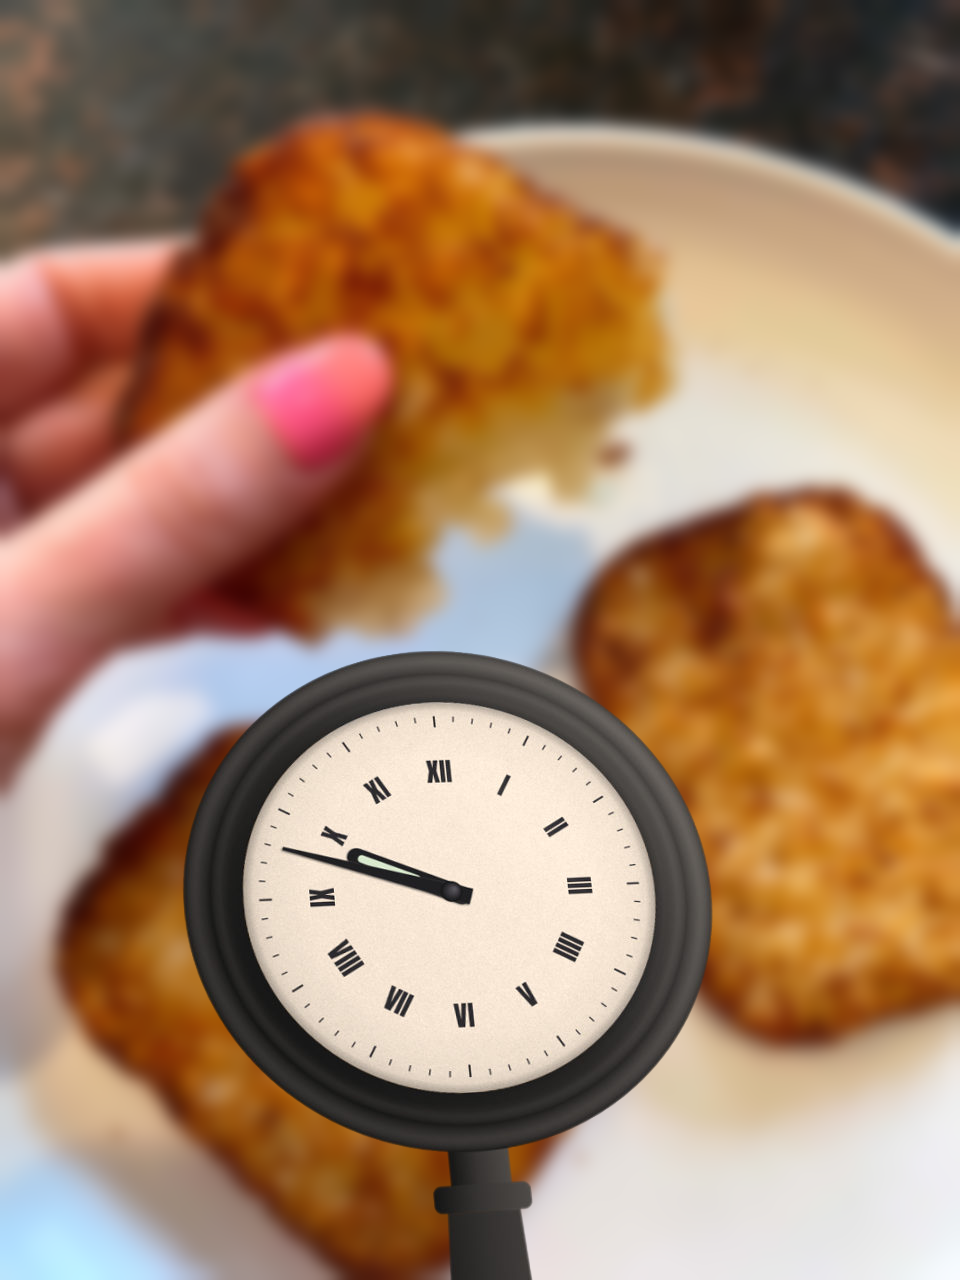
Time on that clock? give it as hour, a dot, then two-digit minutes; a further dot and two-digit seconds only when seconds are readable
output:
9.48
